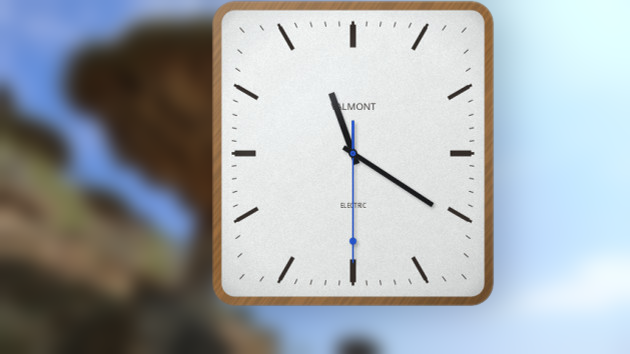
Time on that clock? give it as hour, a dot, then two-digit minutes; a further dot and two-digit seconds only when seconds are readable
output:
11.20.30
